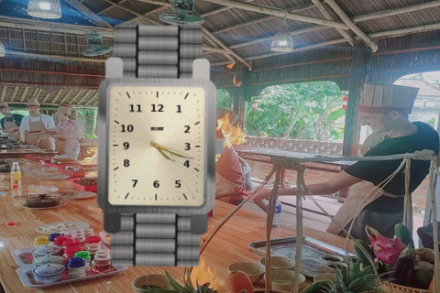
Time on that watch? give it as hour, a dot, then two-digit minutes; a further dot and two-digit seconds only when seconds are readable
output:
4.18
